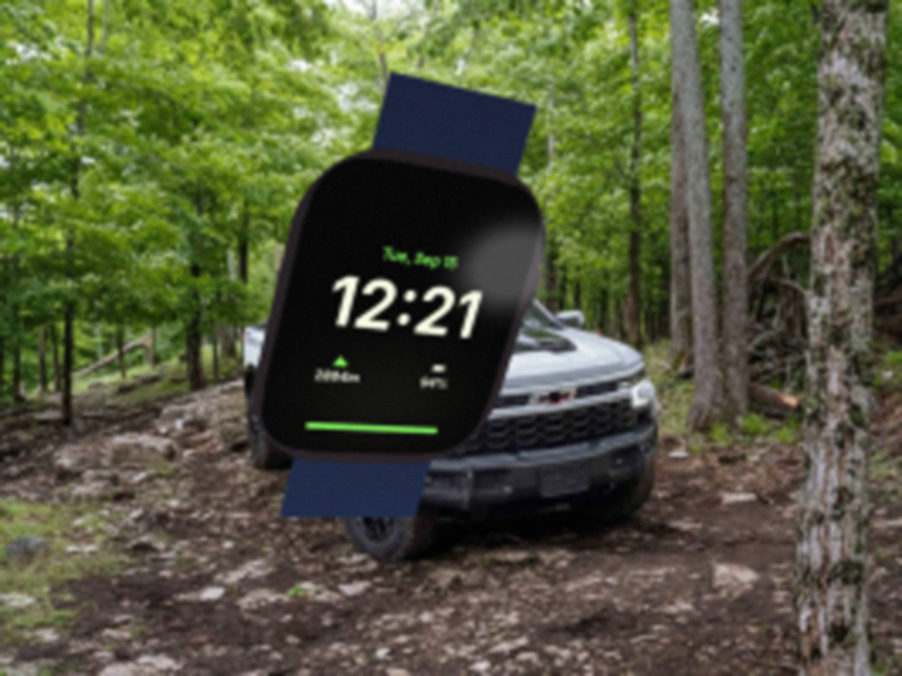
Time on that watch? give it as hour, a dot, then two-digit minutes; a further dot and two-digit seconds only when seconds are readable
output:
12.21
